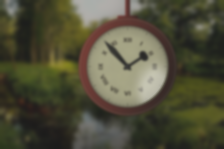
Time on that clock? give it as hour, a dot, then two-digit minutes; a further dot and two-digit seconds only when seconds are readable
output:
1.53
